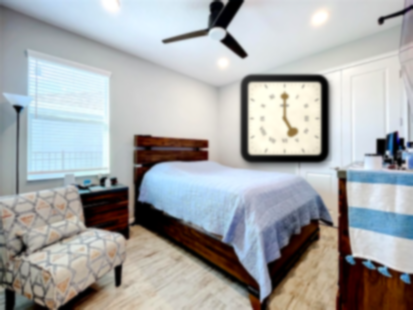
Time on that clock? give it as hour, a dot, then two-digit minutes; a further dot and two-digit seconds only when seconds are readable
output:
5.00
